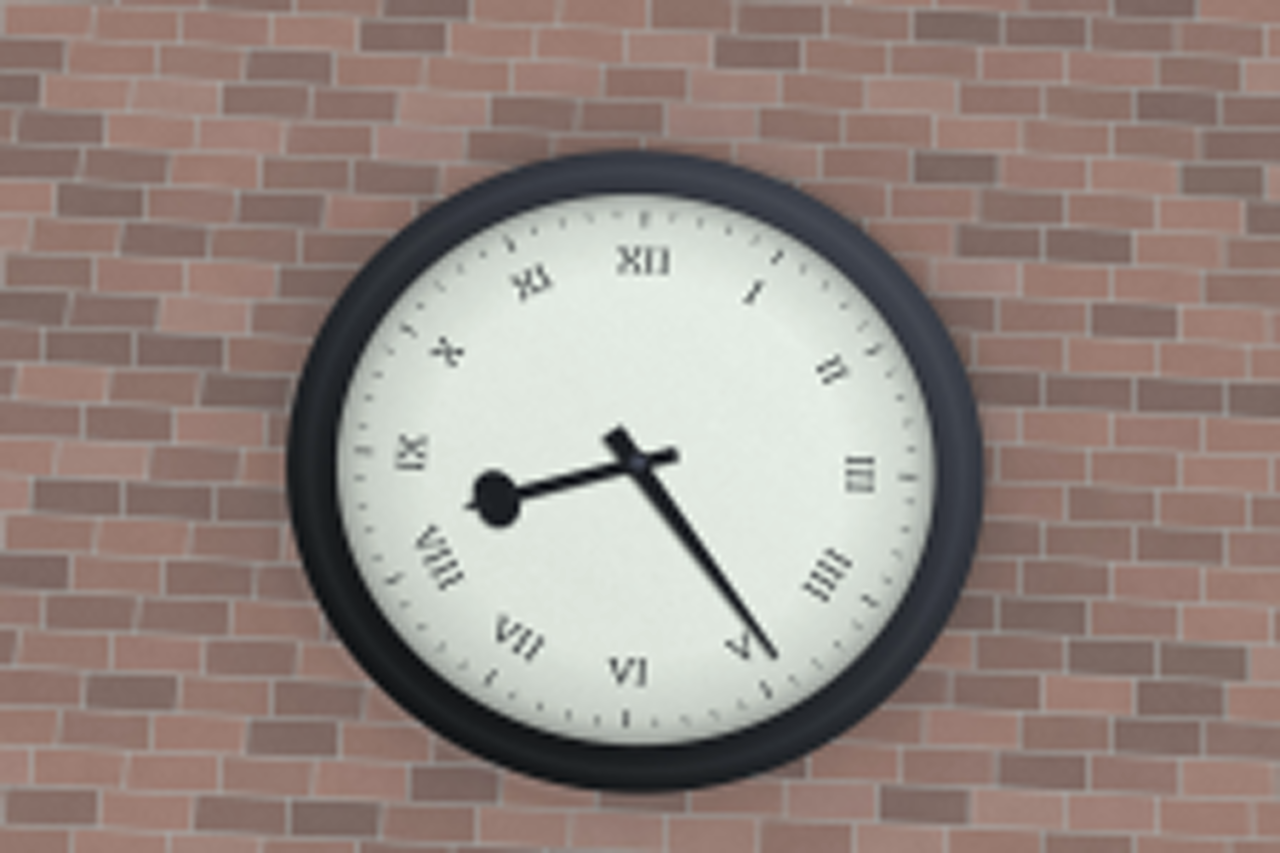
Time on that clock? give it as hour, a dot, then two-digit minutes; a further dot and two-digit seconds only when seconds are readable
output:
8.24
